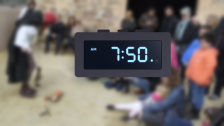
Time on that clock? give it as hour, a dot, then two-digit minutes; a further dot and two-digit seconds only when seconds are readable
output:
7.50
